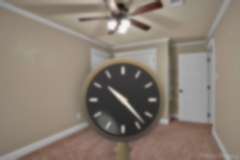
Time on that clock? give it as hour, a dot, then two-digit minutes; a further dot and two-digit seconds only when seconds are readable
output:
10.23
